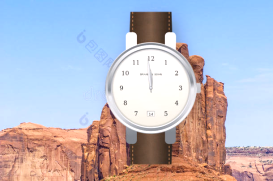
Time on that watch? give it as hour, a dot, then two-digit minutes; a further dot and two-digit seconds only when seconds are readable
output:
11.59
